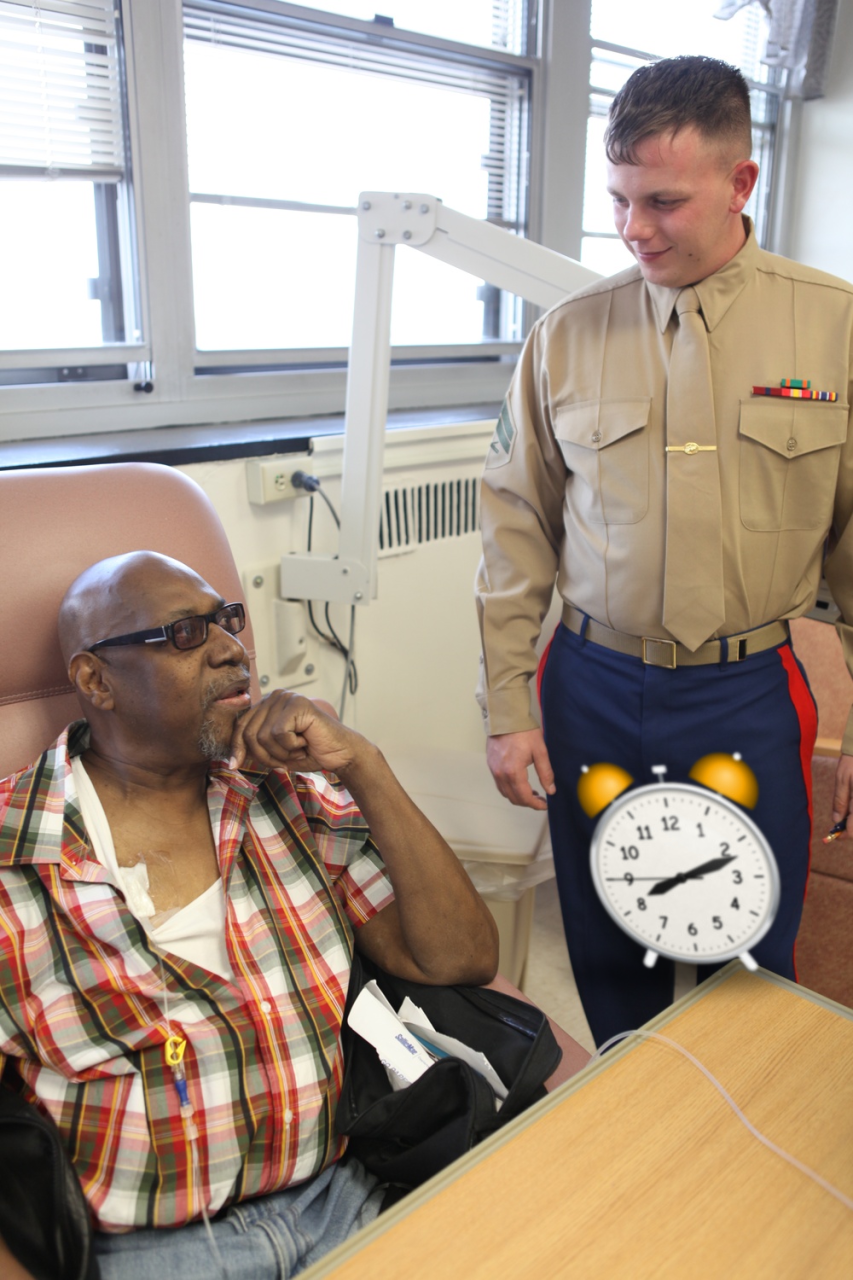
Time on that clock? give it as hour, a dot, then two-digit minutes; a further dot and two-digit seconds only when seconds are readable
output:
8.11.45
